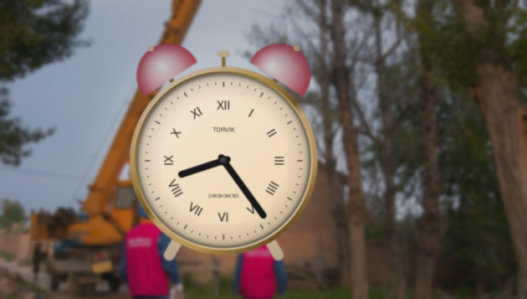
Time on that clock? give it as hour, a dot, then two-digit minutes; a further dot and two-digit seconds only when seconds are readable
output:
8.24
